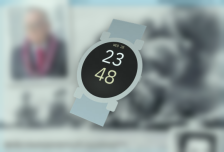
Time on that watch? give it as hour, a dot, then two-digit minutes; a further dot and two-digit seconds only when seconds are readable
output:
23.48
